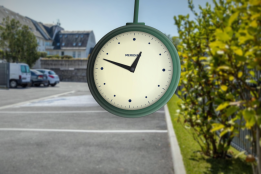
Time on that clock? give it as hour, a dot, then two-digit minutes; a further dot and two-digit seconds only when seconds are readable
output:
12.48
